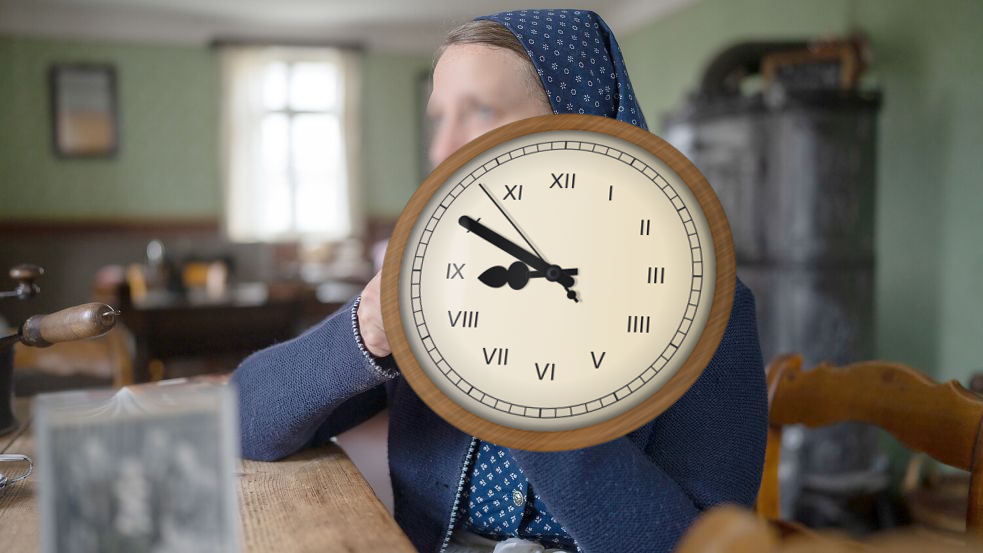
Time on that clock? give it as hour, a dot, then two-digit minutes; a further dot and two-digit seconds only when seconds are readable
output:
8.49.53
